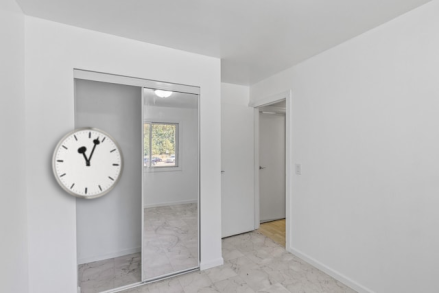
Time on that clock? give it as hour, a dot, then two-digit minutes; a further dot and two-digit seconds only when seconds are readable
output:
11.03
